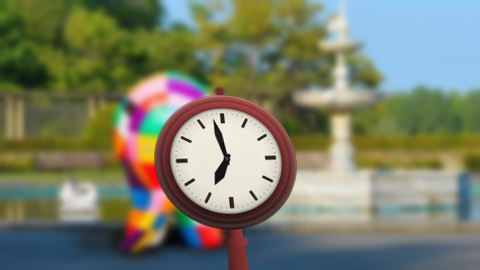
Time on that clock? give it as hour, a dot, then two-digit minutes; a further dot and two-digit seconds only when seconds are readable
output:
6.58
